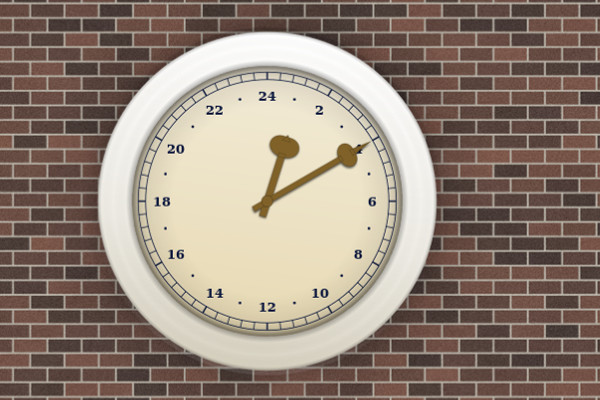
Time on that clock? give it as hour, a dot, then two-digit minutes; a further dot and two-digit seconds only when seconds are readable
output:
1.10
